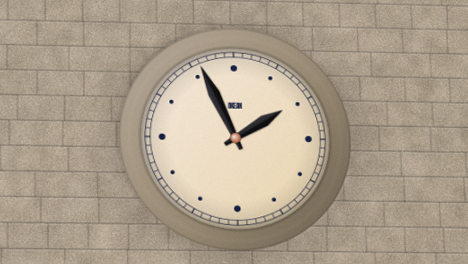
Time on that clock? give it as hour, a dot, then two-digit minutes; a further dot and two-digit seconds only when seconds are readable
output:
1.56
